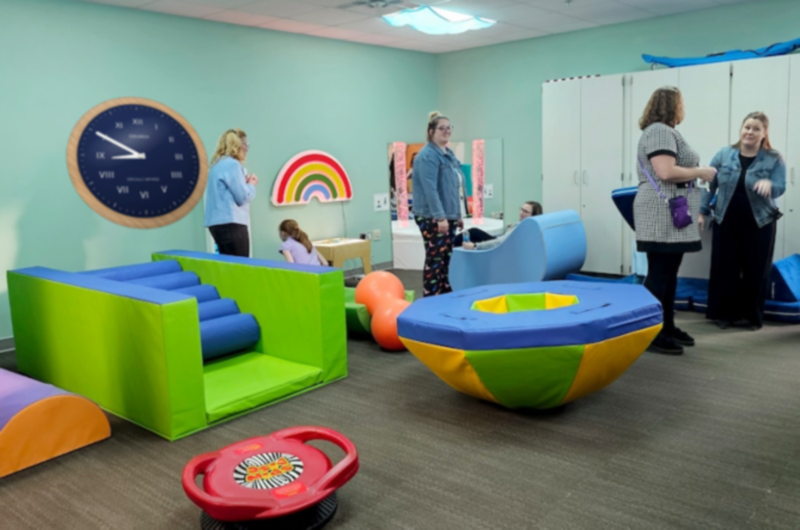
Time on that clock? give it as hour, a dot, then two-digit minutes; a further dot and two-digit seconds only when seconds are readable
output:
8.50
